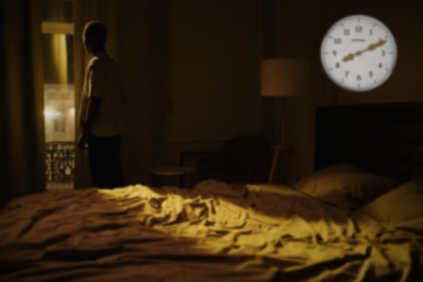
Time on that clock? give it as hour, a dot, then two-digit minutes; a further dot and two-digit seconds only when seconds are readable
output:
8.11
